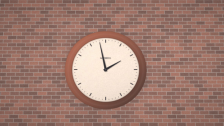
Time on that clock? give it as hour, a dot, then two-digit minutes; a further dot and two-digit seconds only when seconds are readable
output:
1.58
